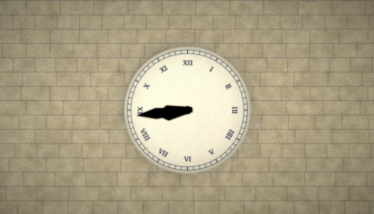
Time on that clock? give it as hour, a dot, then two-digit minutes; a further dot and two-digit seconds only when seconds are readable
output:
8.44
